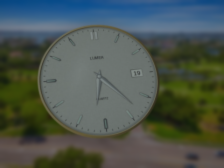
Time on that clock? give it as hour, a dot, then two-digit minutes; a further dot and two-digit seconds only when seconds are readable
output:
6.23
